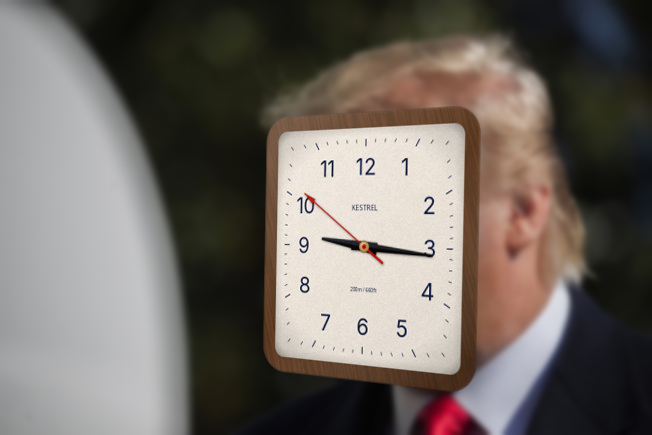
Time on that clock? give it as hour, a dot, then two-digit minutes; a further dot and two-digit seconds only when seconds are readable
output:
9.15.51
